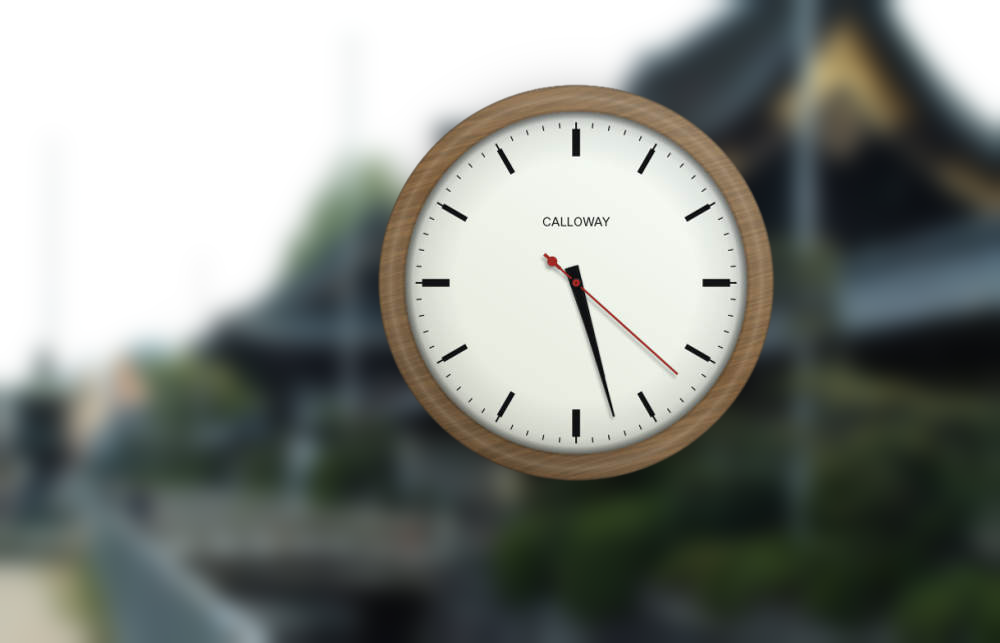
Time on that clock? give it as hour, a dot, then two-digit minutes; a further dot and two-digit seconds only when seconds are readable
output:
5.27.22
